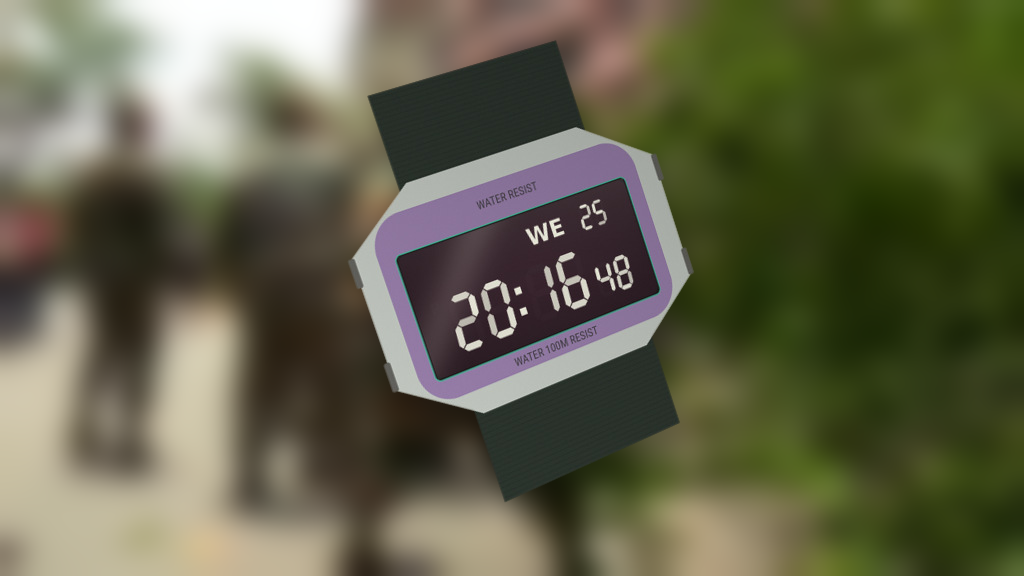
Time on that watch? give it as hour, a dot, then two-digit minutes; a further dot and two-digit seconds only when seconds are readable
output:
20.16.48
